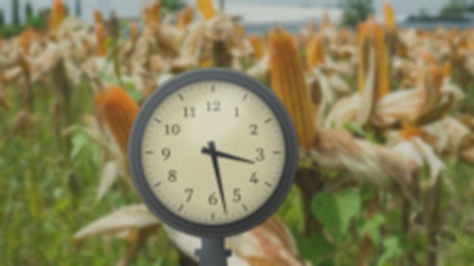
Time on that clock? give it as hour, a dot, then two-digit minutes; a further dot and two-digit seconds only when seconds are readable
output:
3.28
